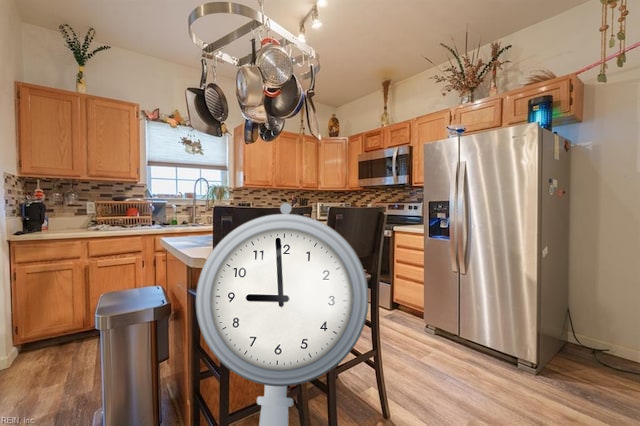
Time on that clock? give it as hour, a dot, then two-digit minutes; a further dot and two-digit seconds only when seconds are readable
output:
8.59
